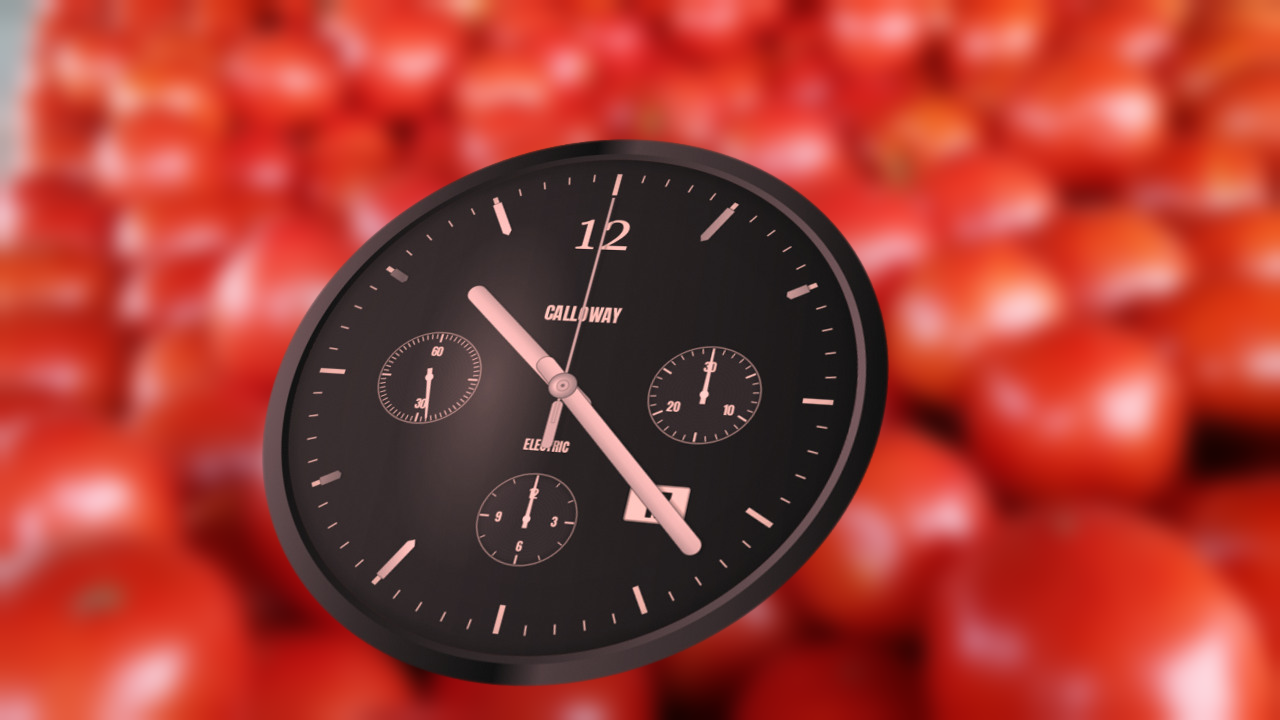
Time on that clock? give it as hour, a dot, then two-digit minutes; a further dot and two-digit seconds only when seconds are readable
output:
10.22.28
